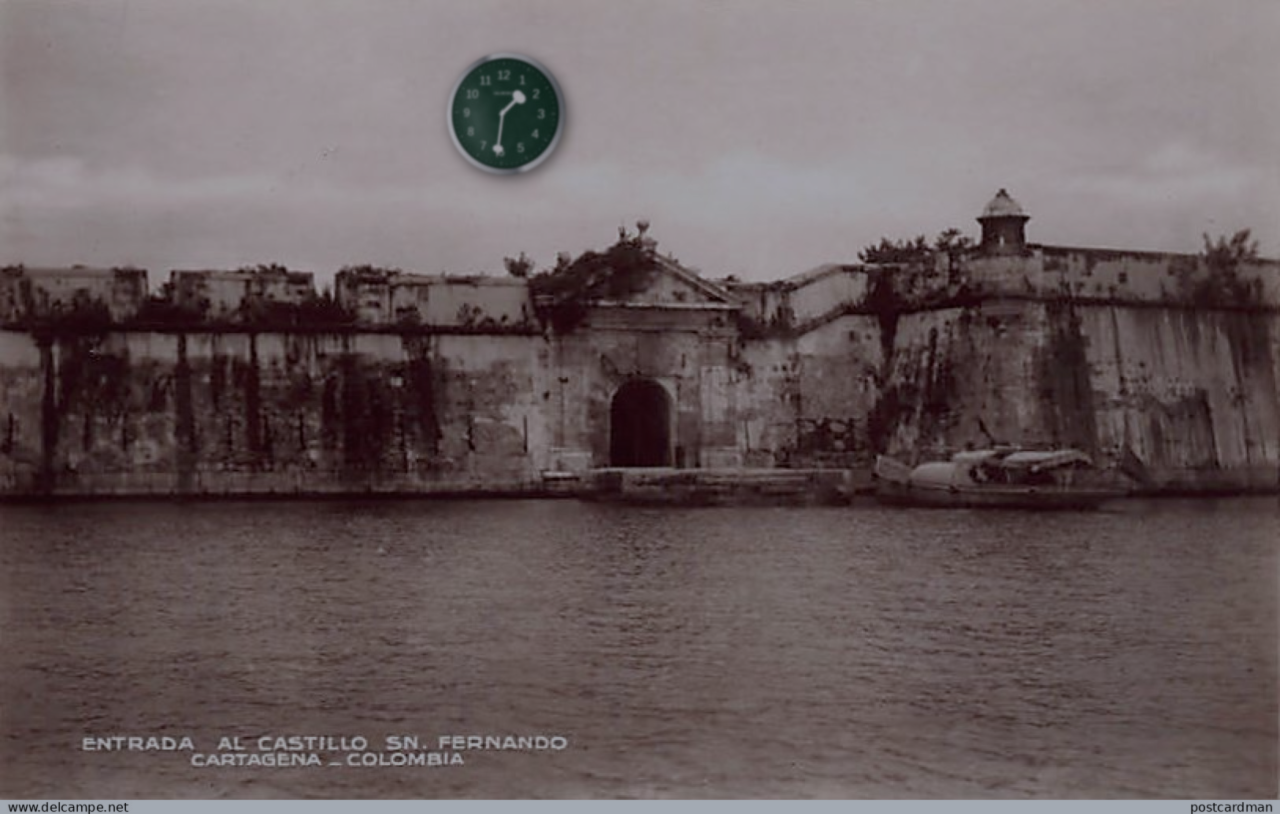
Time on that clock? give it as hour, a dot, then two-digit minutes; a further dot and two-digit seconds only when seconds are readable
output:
1.31
